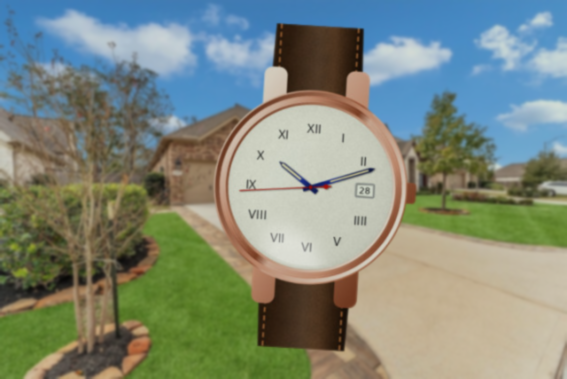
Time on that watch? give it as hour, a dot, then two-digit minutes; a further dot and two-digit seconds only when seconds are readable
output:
10.11.44
